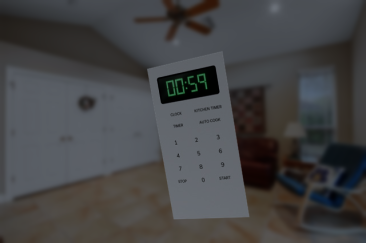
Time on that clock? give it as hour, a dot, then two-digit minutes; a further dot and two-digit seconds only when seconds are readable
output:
0.59
